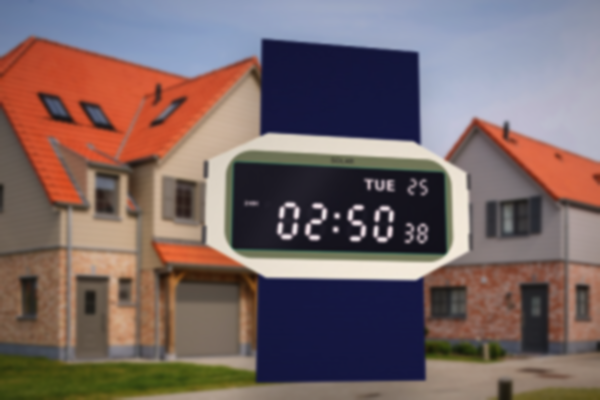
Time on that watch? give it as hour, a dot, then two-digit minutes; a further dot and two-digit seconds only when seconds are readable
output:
2.50.38
